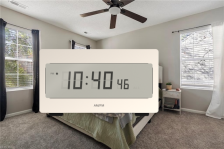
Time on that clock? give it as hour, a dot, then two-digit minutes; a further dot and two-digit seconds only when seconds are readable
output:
10.40.46
